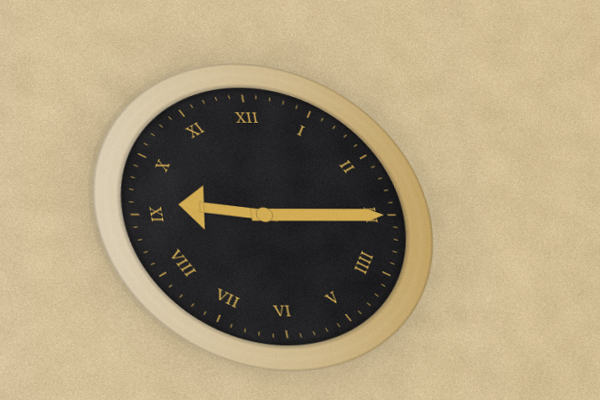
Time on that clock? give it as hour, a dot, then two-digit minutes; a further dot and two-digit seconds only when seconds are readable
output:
9.15
